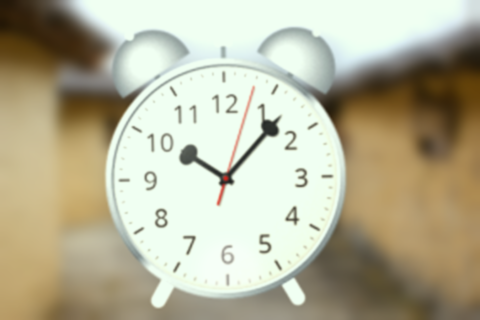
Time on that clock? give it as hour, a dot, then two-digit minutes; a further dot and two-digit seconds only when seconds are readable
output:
10.07.03
